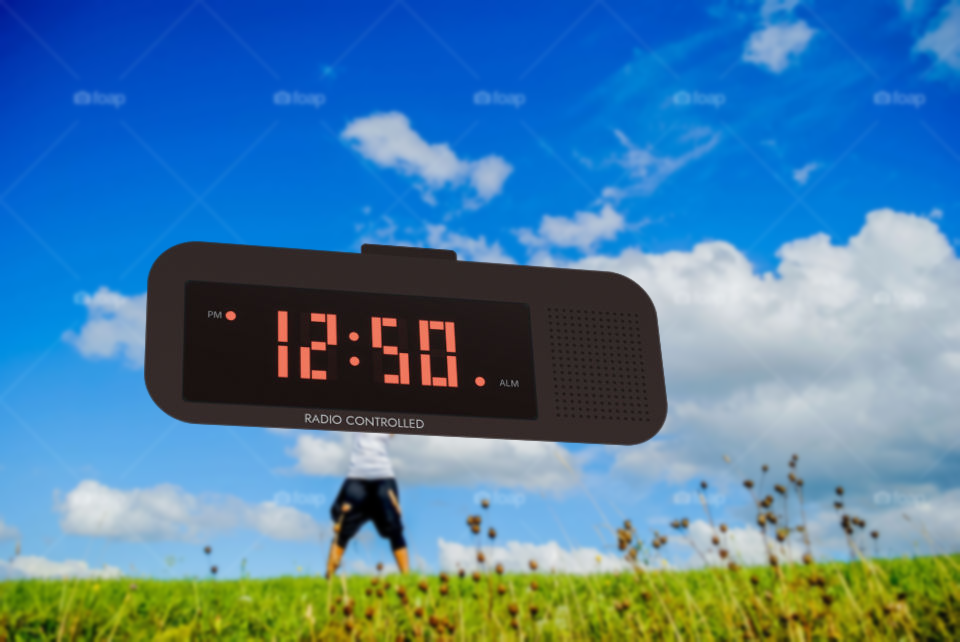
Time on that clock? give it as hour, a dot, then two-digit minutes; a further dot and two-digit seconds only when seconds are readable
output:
12.50
